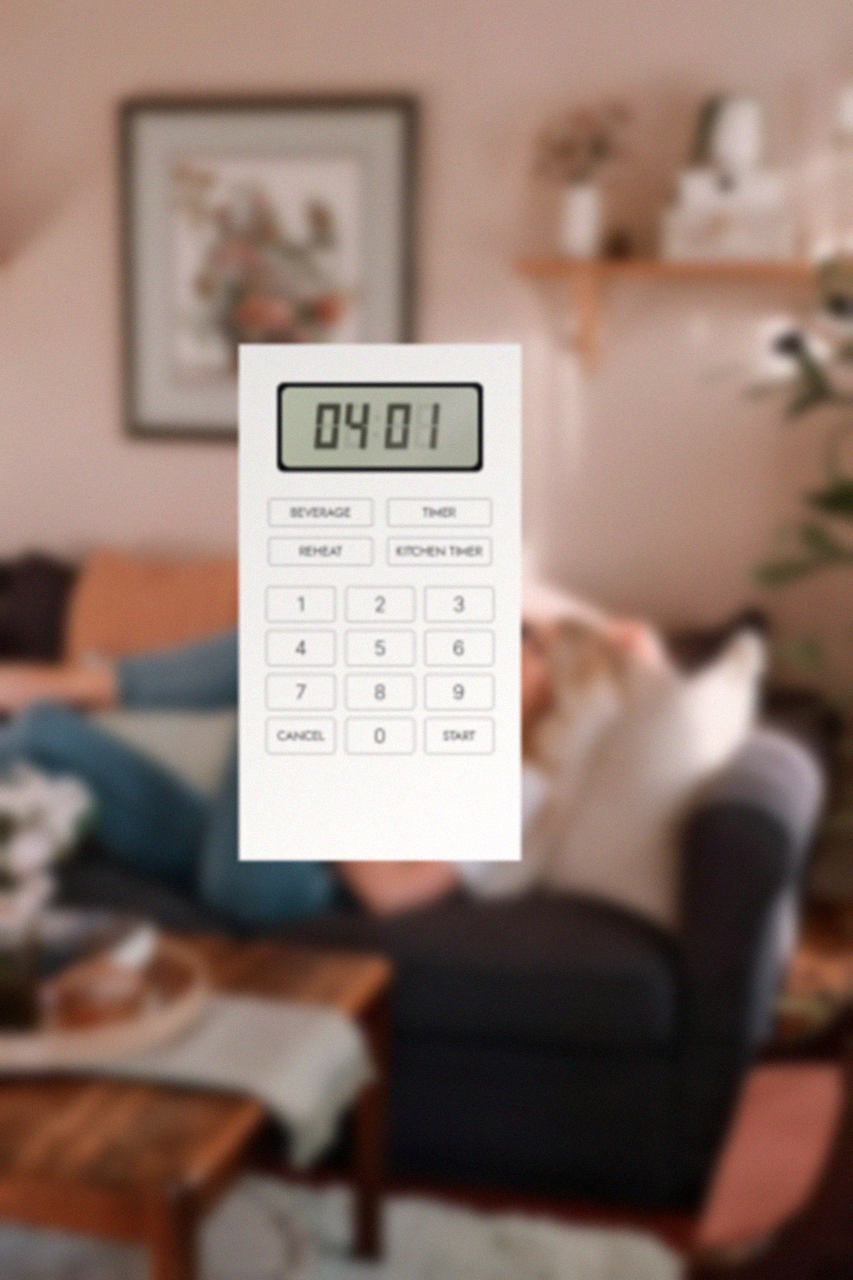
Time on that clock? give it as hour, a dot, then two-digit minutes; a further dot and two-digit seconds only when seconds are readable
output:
4.01
